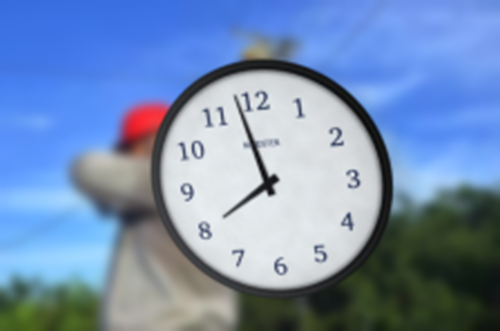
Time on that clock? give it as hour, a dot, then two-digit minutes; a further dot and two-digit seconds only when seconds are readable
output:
7.58
